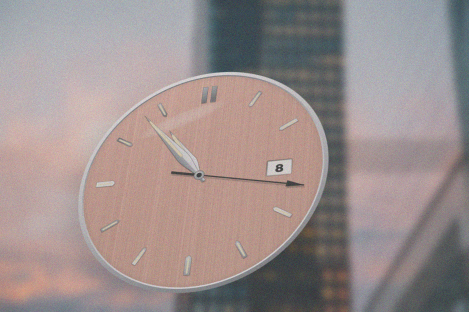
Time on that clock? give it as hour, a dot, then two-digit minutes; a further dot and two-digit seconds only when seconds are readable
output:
10.53.17
